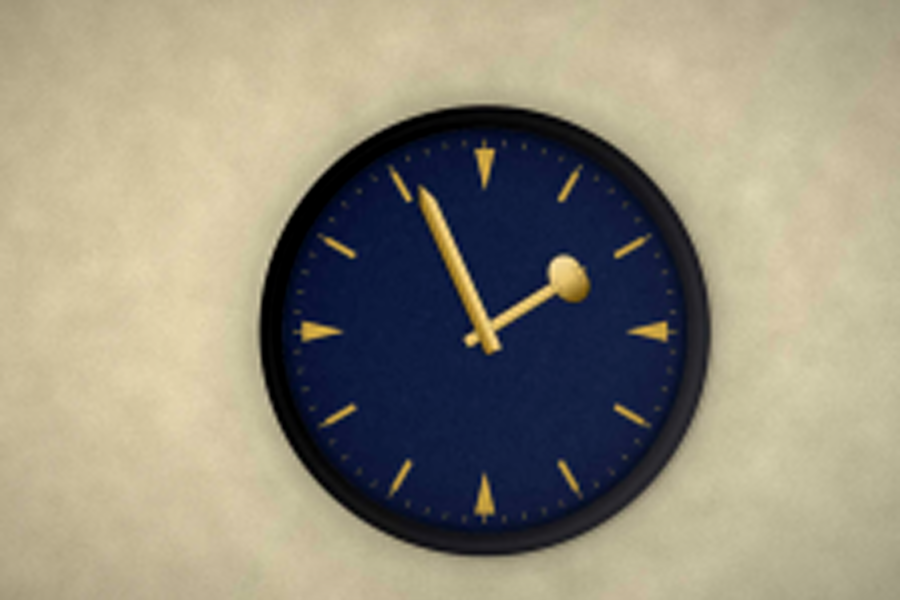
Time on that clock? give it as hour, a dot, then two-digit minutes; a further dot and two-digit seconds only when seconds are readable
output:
1.56
